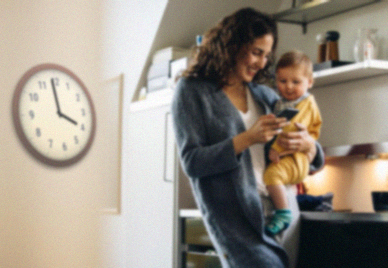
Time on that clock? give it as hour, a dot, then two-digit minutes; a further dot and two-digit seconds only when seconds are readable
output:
3.59
